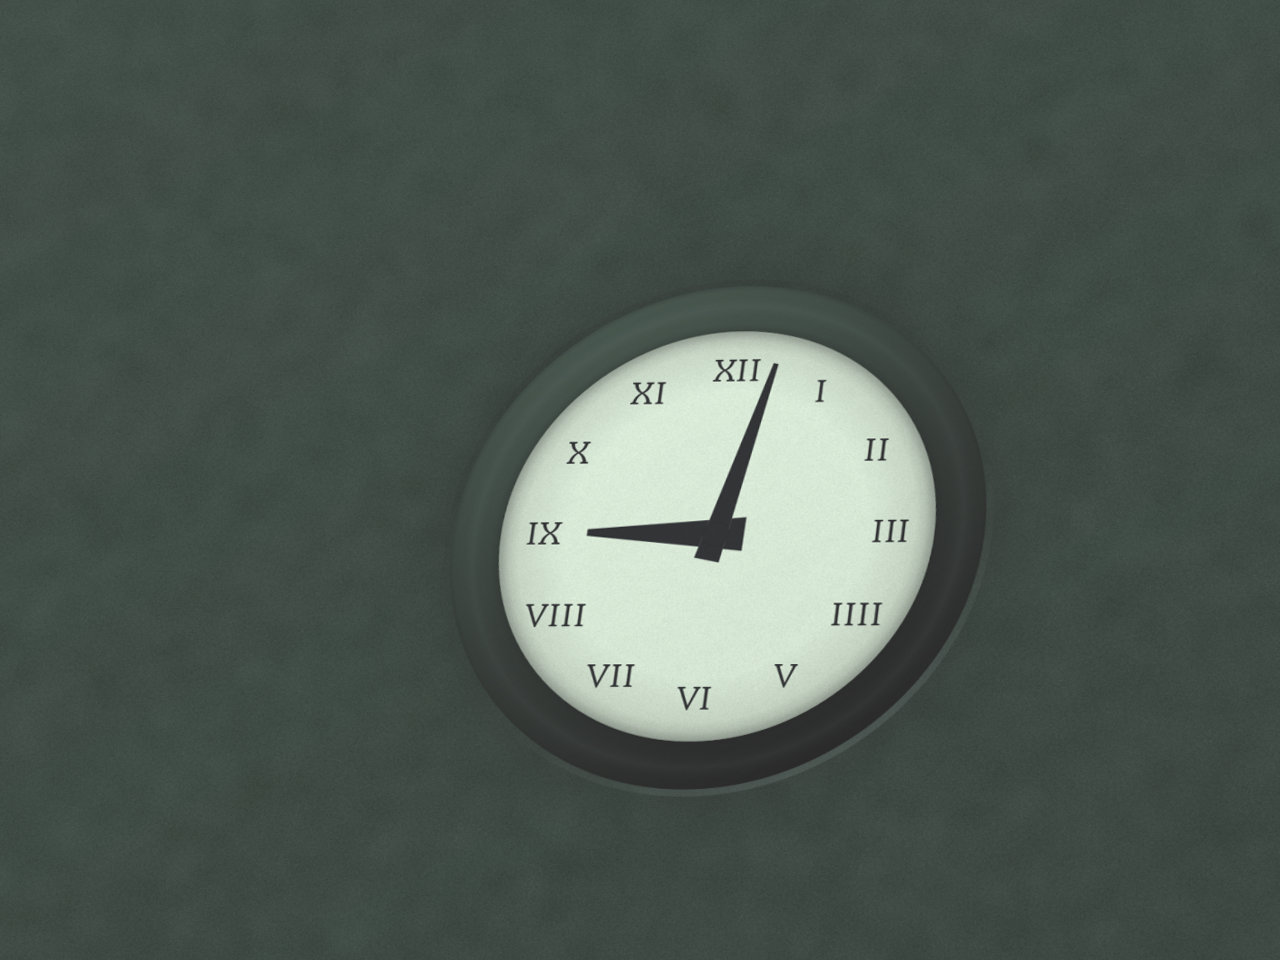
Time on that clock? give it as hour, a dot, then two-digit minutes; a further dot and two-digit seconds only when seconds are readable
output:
9.02
